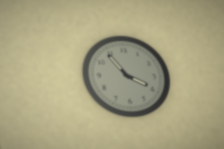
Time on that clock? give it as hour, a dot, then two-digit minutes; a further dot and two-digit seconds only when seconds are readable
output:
3.54
